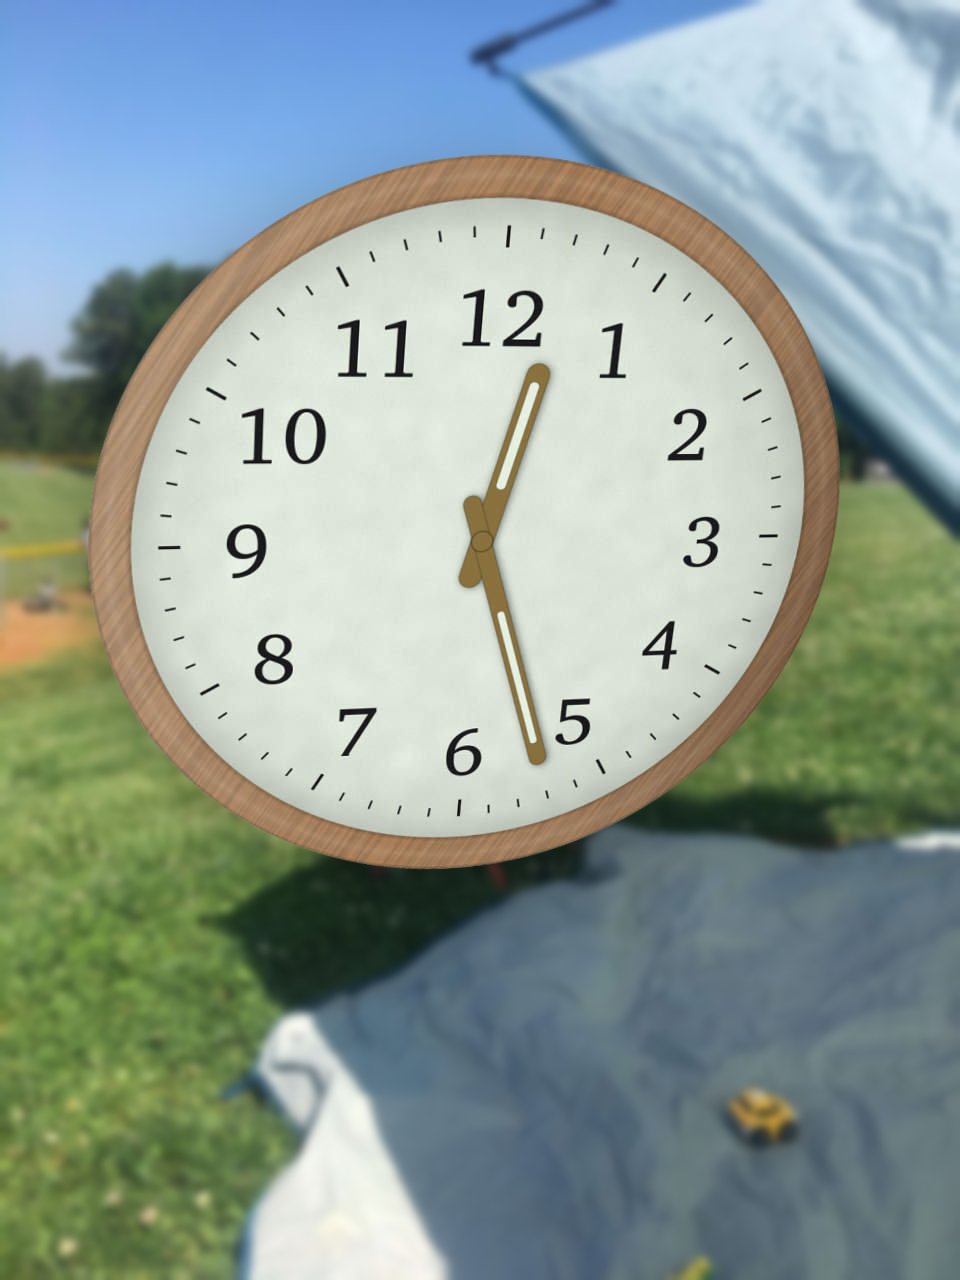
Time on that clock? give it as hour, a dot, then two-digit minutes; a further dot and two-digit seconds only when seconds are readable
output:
12.27
